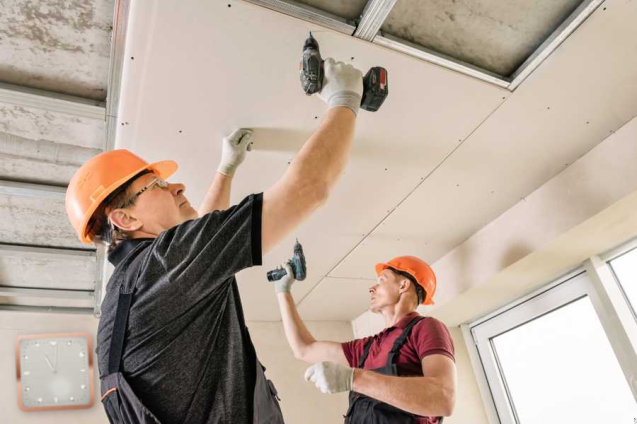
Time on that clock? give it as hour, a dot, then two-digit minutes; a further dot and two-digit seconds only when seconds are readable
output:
11.01
